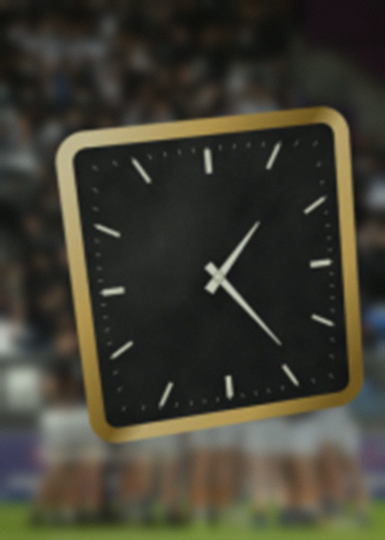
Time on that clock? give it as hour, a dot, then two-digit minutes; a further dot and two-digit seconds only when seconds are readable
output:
1.24
